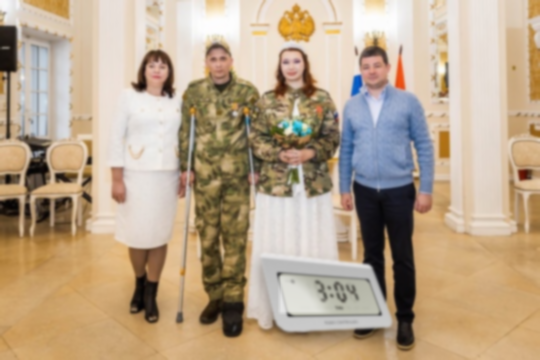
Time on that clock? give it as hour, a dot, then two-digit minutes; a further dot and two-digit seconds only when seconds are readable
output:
3.04
